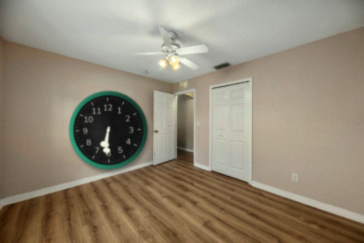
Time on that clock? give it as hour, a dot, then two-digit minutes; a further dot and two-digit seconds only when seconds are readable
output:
6.31
